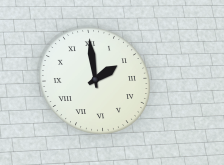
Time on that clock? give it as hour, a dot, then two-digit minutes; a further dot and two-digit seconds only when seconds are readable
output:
2.00
